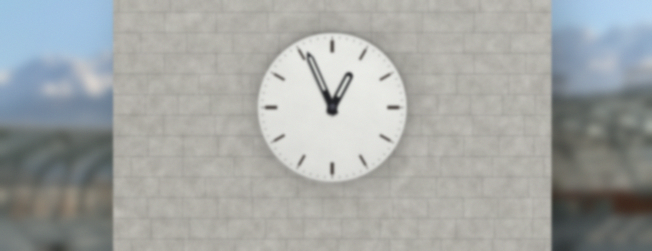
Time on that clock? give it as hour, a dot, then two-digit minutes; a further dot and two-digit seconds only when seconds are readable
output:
12.56
